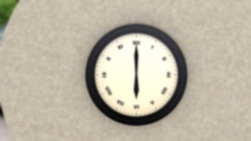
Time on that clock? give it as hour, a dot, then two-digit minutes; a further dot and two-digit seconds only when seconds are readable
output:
6.00
